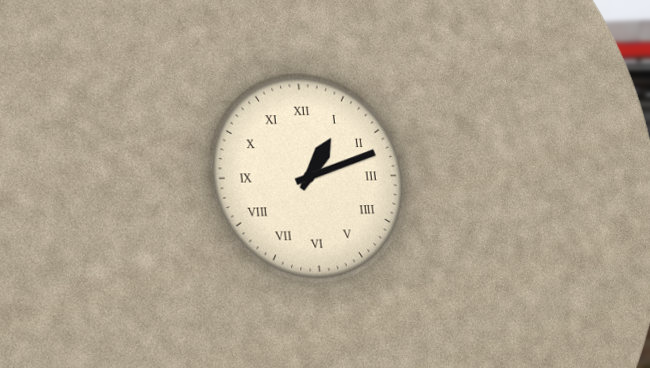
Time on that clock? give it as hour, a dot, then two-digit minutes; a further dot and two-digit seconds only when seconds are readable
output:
1.12
